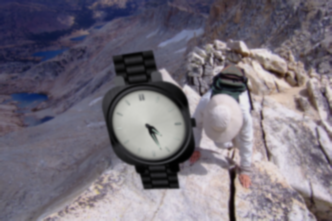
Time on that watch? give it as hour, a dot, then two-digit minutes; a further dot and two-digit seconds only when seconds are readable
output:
4.27
